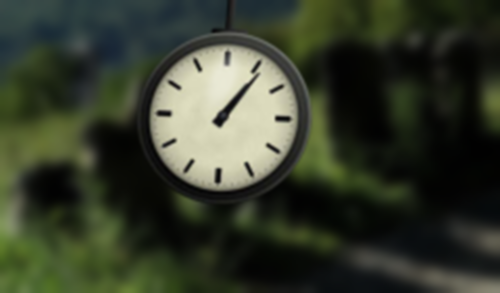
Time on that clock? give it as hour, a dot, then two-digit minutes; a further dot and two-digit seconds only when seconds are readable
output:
1.06
